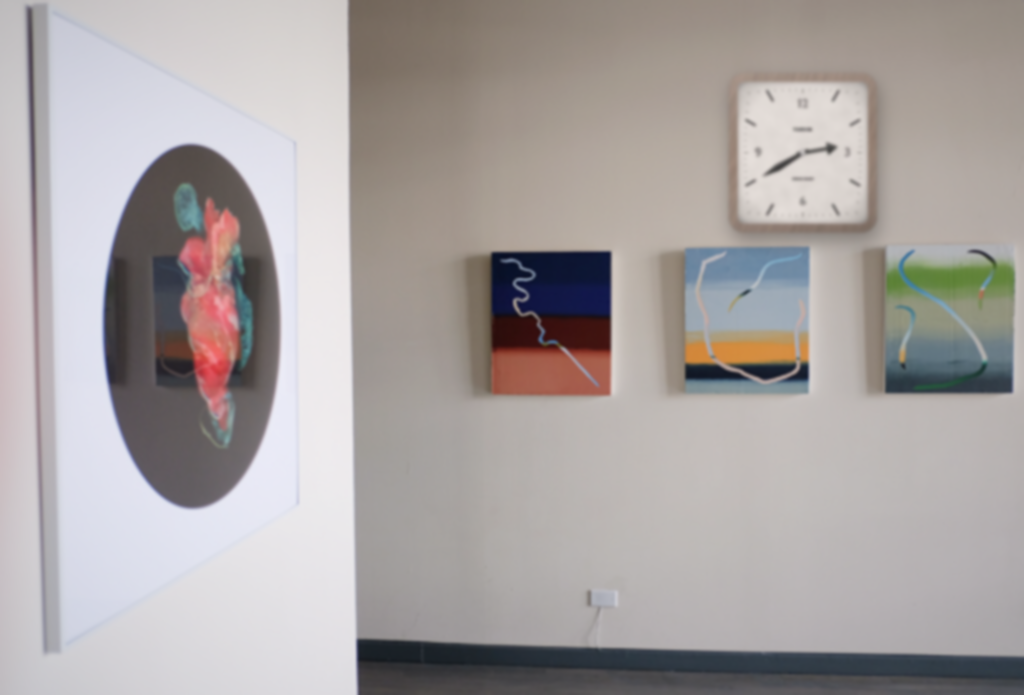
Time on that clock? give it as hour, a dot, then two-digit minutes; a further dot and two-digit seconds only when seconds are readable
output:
2.40
